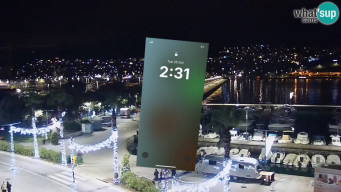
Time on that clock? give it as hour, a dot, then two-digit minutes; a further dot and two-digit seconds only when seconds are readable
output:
2.31
